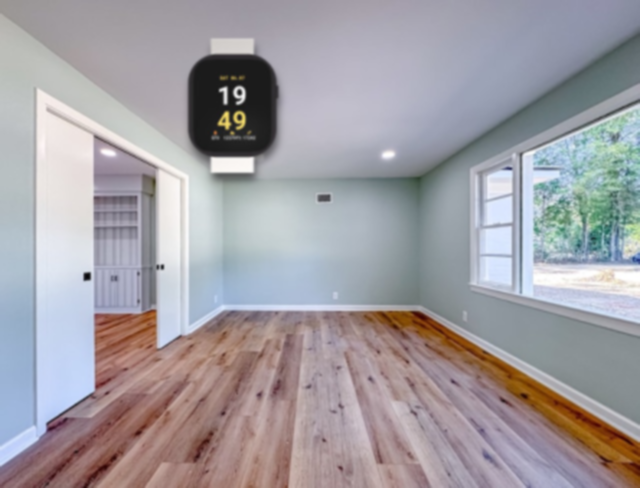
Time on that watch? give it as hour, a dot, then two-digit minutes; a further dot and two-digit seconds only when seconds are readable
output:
19.49
